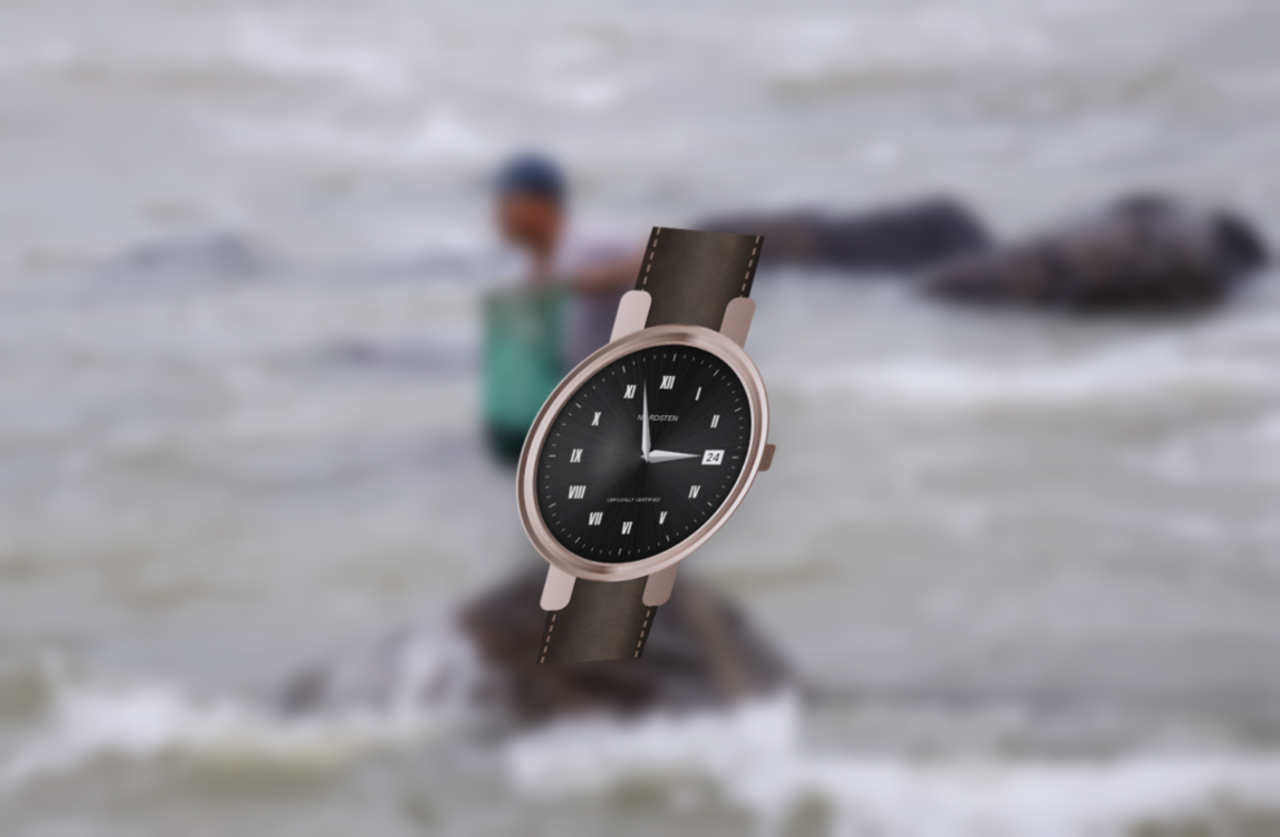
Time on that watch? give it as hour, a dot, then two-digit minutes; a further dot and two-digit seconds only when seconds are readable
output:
2.57
